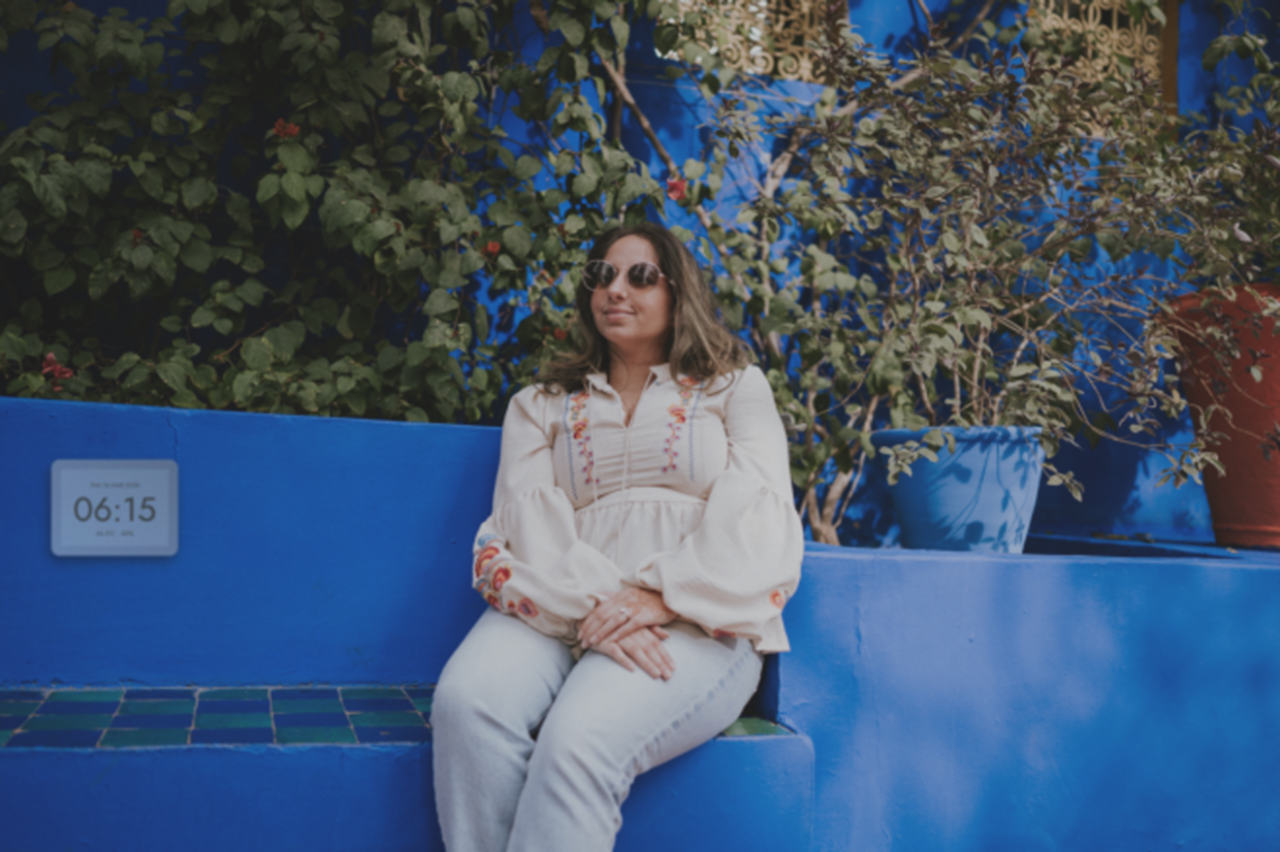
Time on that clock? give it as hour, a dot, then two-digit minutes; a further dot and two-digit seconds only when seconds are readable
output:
6.15
